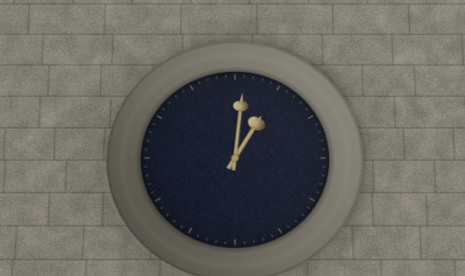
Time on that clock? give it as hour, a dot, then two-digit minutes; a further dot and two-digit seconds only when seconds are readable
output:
1.01
